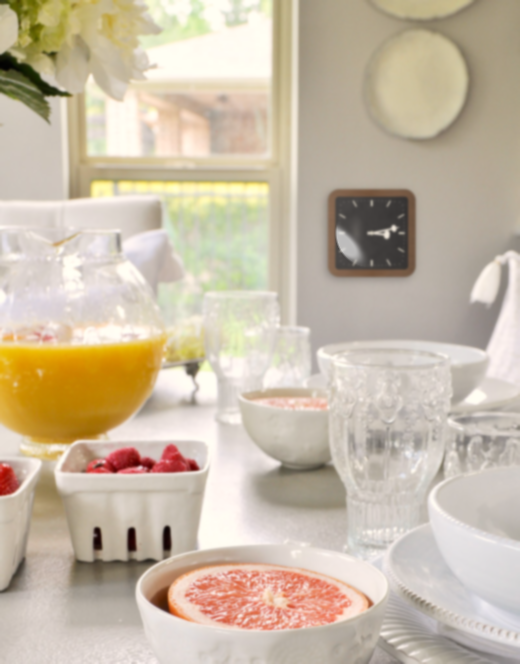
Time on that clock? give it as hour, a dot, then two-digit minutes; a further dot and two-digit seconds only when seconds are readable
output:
3.13
